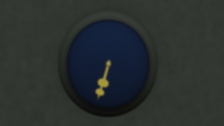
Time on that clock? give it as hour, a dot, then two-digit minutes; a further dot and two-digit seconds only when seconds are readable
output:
6.33
